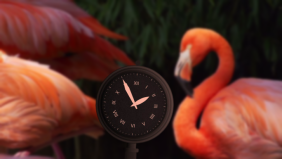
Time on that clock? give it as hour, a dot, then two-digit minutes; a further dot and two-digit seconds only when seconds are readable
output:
1.55
